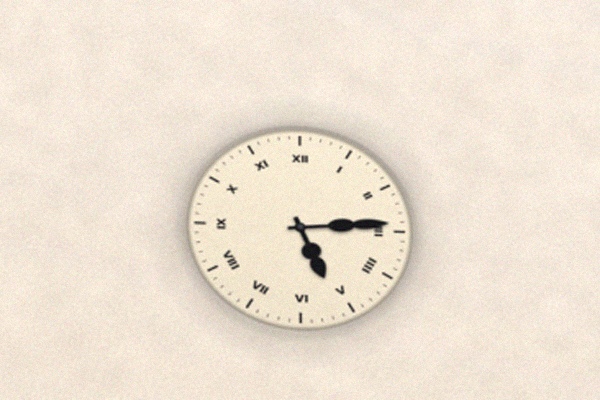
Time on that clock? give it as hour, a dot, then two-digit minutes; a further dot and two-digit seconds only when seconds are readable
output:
5.14
